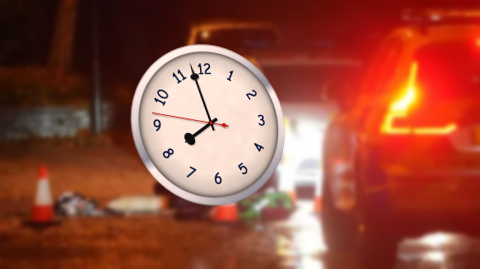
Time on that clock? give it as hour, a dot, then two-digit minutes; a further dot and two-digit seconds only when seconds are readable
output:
7.57.47
